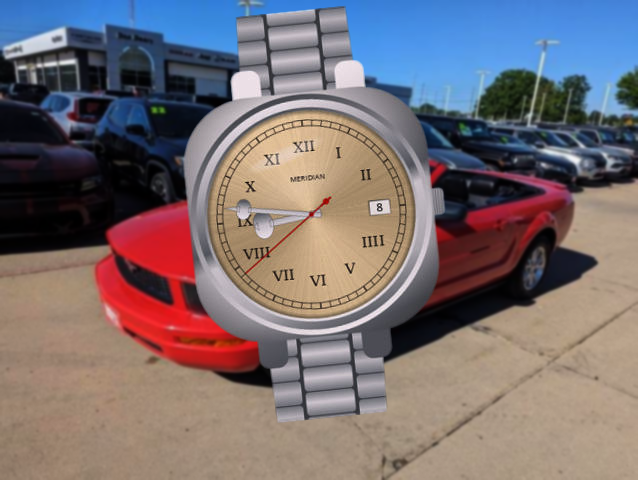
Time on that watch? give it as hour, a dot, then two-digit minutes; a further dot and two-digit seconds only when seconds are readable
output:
8.46.39
